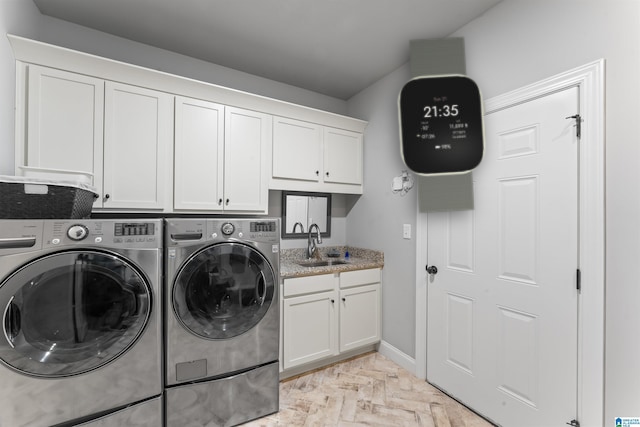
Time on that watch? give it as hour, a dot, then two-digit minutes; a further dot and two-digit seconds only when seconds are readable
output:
21.35
